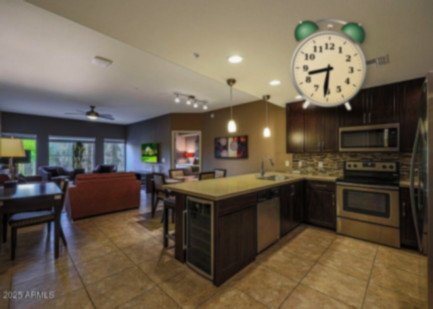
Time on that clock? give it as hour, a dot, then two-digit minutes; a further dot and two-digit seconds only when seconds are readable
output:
8.31
